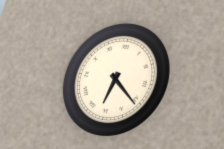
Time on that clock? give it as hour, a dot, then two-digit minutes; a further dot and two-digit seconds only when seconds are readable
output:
6.21
